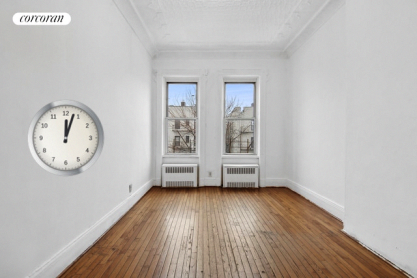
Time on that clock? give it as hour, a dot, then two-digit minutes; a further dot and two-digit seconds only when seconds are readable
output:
12.03
